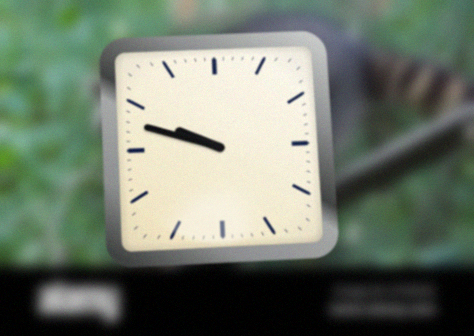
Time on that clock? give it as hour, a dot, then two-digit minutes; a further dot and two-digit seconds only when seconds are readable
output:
9.48
